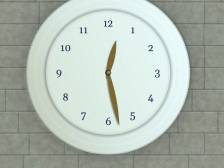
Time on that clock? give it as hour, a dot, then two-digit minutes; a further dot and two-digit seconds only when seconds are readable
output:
12.28
